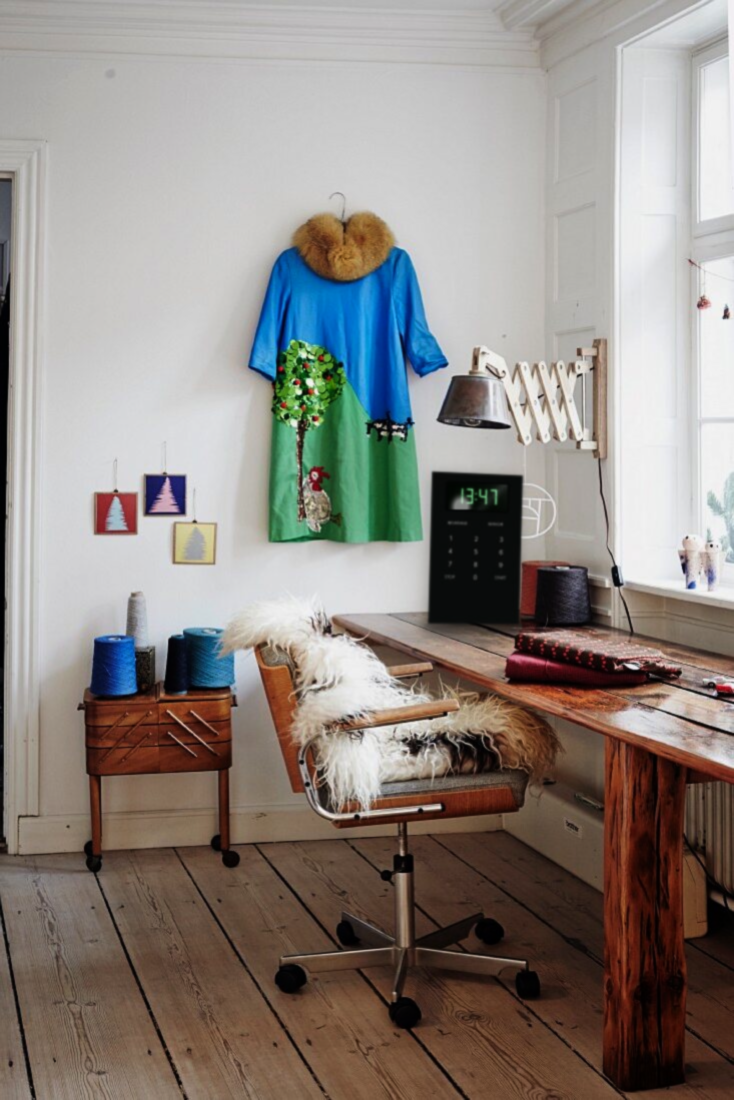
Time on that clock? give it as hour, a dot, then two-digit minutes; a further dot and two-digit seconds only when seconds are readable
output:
13.47
